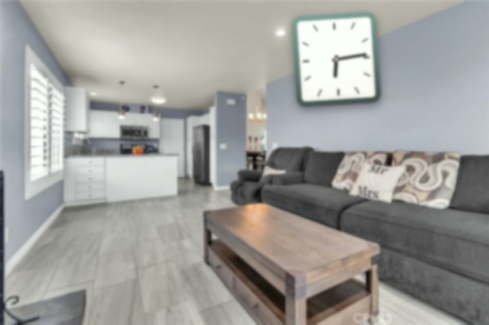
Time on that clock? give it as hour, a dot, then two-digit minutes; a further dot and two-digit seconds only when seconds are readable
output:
6.14
